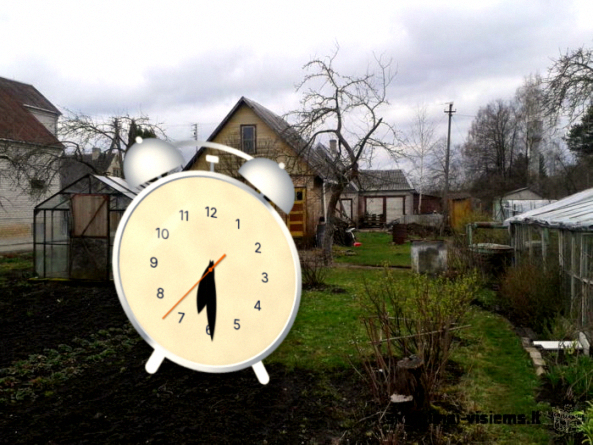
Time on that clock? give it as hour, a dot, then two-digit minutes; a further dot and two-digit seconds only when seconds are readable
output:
6.29.37
